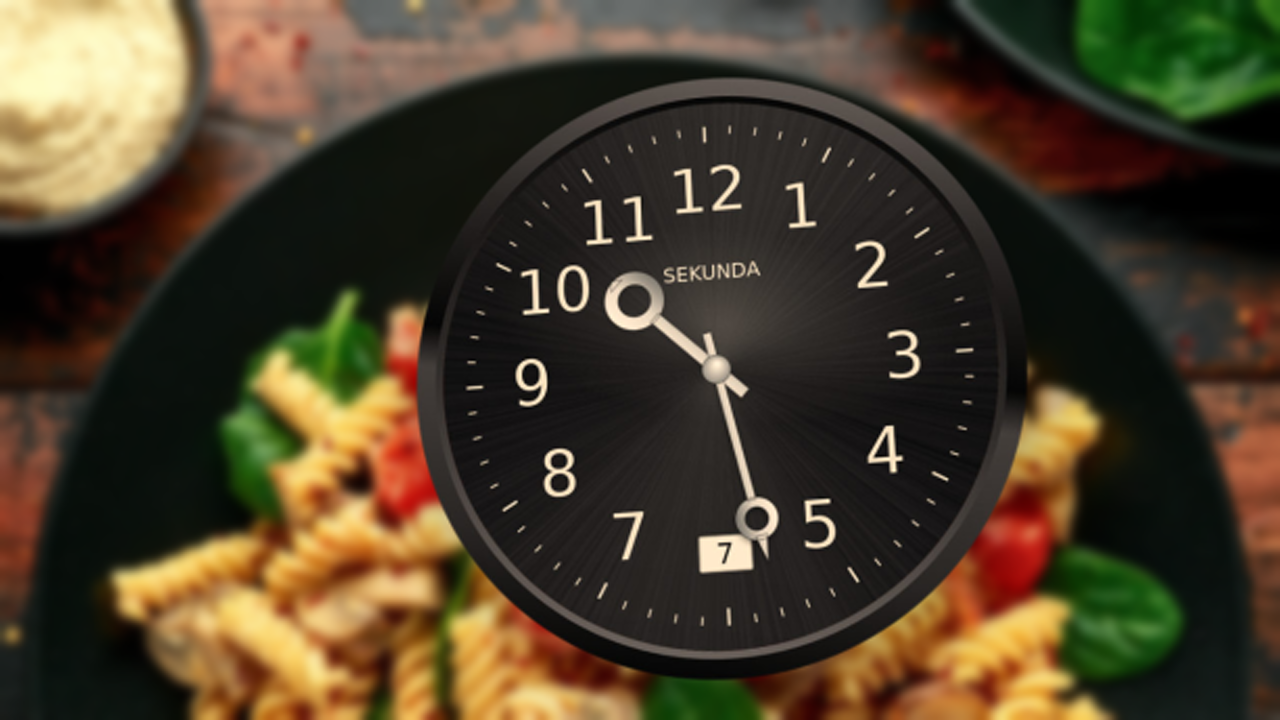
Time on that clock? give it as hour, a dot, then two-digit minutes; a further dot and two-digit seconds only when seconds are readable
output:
10.28
